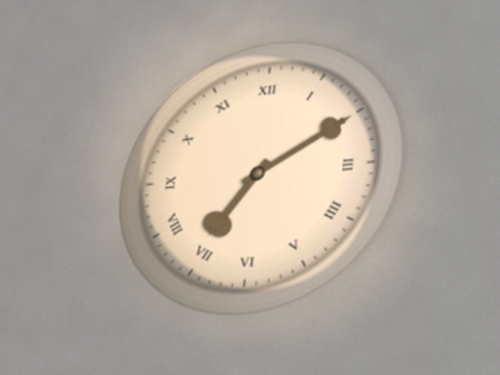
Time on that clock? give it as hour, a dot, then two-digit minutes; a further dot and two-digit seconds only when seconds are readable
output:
7.10
